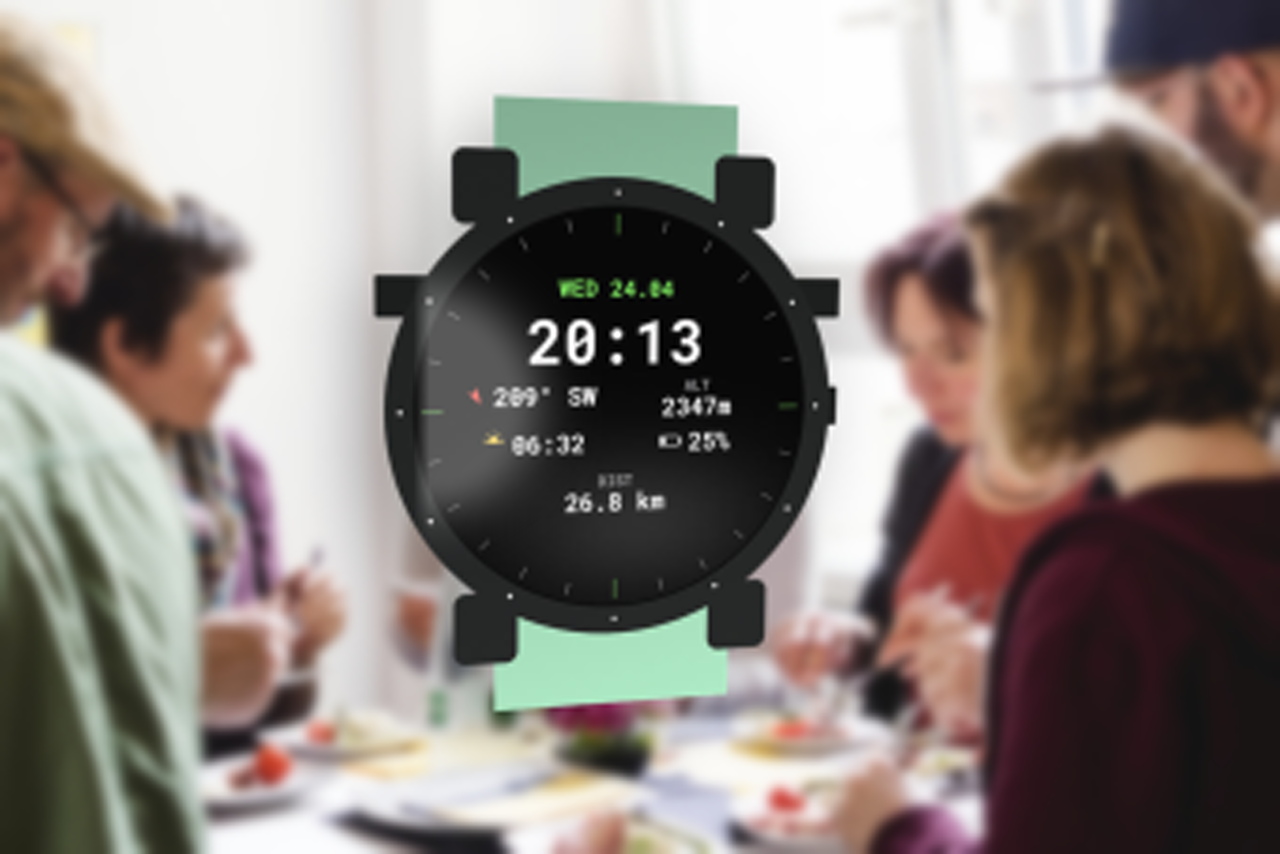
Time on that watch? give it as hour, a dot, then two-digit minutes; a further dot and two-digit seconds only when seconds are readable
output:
20.13
